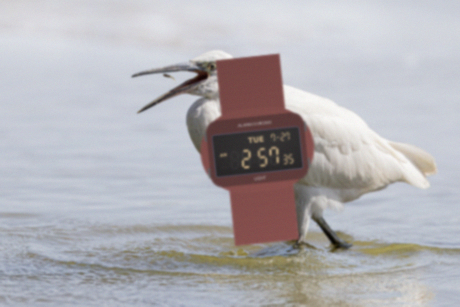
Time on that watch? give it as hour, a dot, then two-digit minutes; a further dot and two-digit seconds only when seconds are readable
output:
2.57
